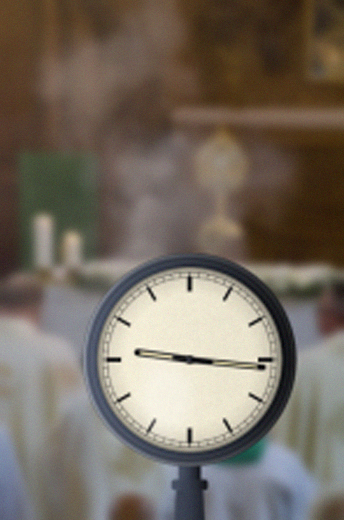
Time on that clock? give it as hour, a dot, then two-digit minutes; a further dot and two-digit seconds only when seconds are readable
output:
9.16
